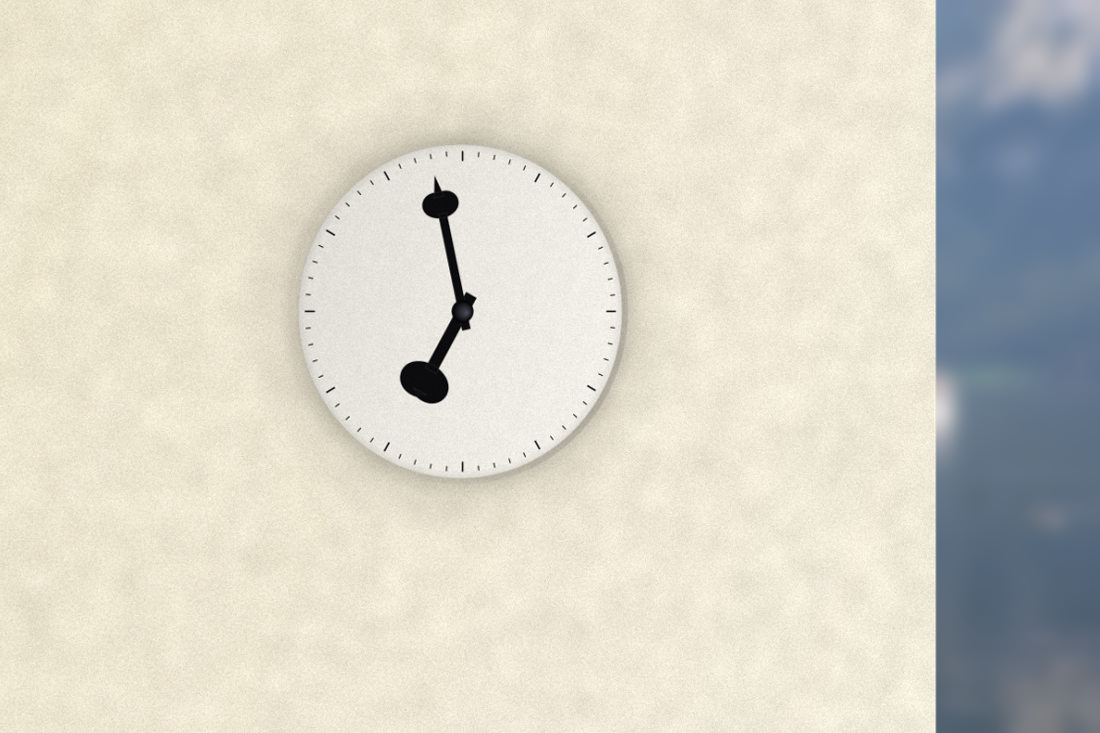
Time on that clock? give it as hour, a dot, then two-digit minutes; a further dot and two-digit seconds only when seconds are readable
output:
6.58
